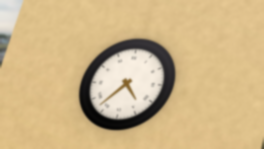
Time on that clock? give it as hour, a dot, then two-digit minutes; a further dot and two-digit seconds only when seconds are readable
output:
4.37
